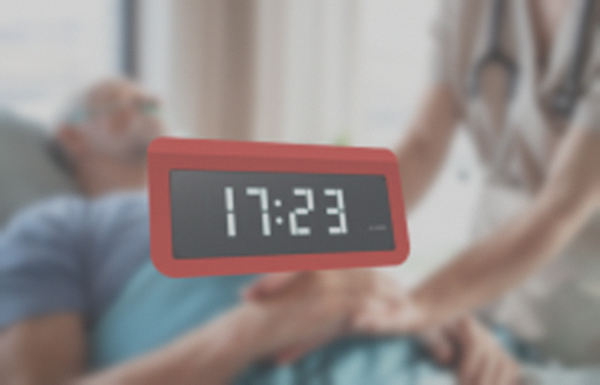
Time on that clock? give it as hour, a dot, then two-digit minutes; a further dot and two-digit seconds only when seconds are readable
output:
17.23
